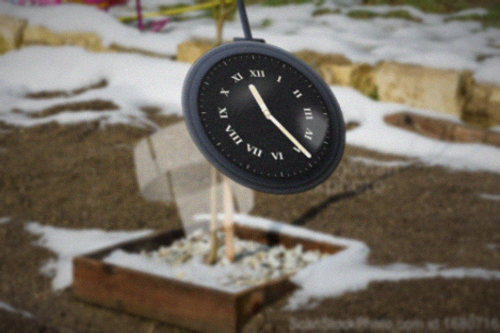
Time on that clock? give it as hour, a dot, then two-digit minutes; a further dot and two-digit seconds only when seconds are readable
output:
11.24
